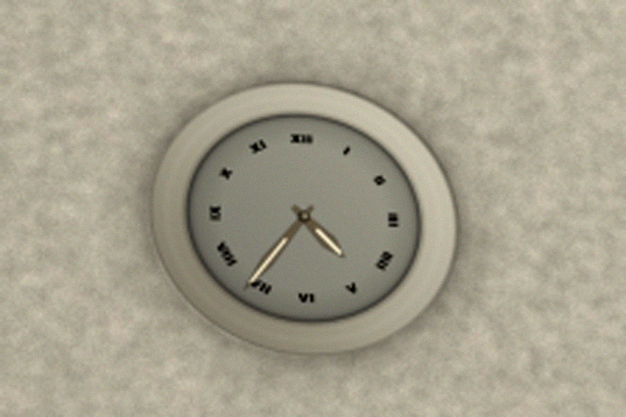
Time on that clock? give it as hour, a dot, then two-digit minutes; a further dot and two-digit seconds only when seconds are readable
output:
4.36
